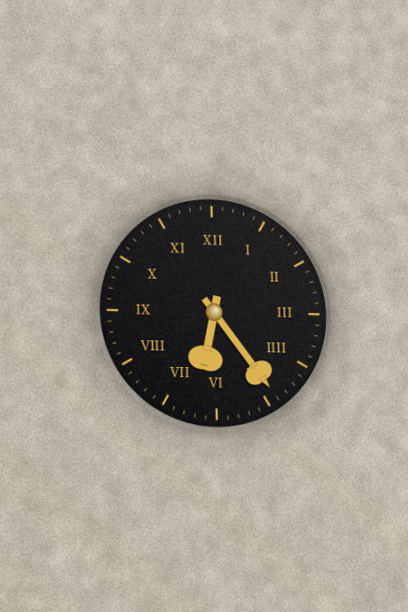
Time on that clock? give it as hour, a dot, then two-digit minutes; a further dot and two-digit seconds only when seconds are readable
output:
6.24
